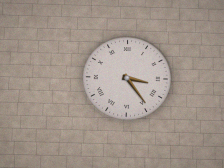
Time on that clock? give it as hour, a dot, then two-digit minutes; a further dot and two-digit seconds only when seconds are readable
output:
3.24
